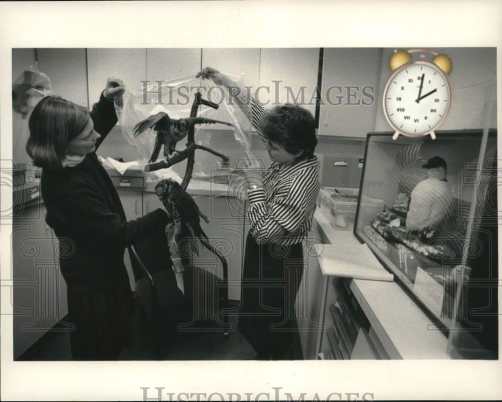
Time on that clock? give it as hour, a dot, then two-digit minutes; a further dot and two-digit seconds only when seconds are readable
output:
2.01
